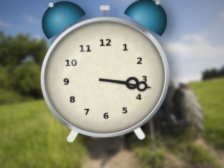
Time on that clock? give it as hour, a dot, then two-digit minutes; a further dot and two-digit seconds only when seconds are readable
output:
3.17
